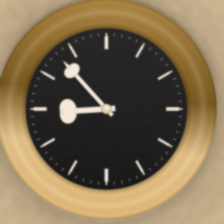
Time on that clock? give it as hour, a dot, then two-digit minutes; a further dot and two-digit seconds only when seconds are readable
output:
8.53
